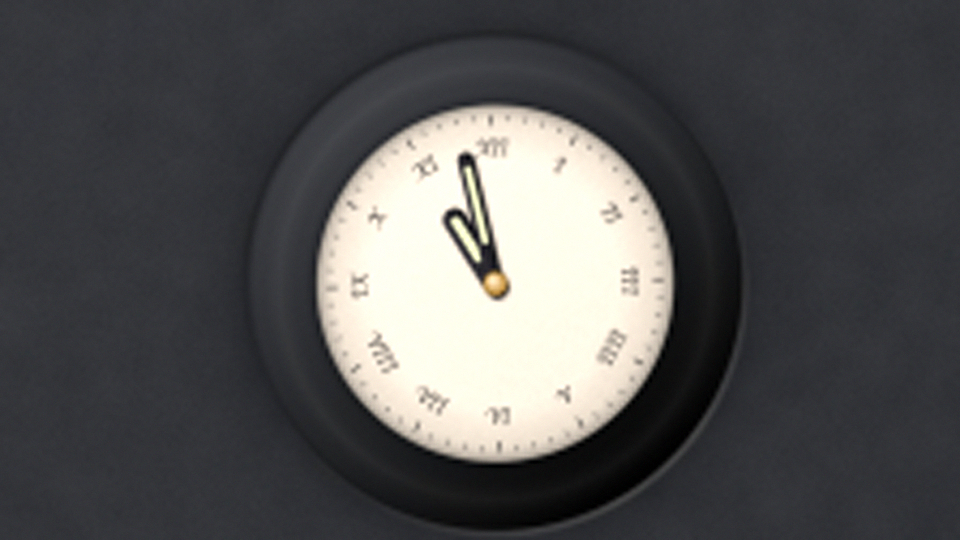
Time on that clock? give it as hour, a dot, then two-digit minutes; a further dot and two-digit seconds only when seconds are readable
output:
10.58
